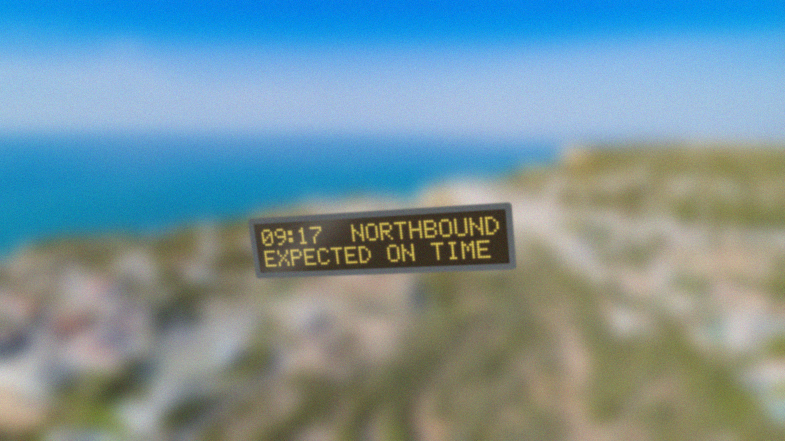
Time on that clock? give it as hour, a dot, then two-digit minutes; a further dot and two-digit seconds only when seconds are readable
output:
9.17
